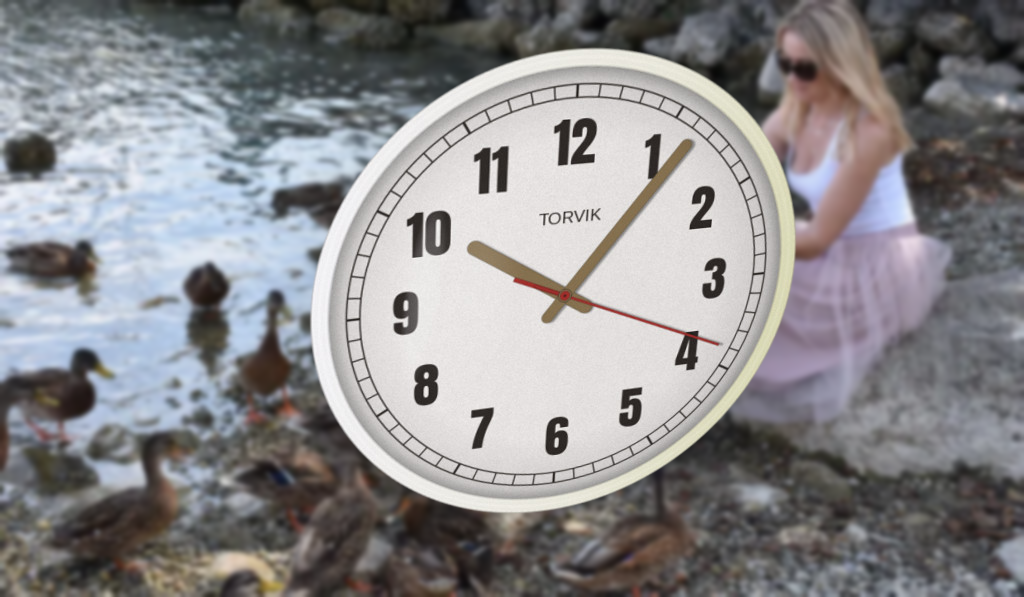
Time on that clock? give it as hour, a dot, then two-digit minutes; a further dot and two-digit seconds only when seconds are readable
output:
10.06.19
